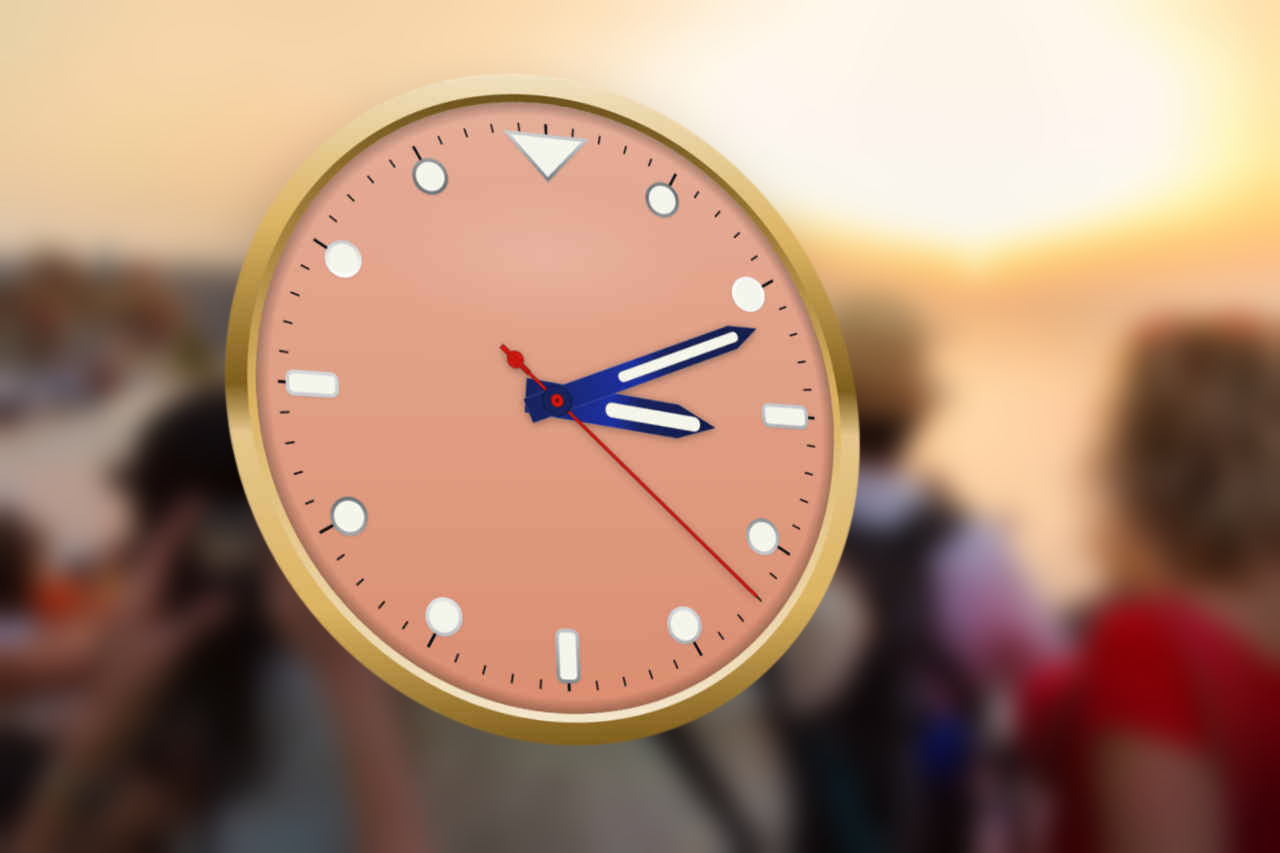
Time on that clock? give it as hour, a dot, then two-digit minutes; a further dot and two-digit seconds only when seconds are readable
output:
3.11.22
